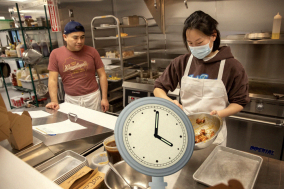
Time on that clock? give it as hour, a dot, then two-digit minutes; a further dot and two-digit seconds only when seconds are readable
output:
4.01
